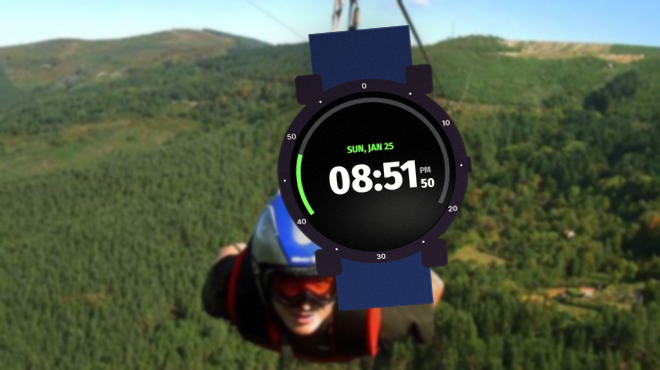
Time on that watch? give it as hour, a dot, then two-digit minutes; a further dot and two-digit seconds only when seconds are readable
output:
8.51.50
